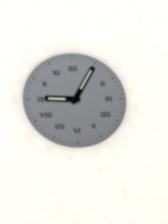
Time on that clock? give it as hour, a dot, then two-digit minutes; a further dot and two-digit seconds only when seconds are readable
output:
9.05
